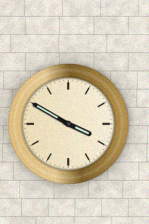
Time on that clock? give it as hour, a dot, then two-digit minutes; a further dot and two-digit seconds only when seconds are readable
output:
3.50
